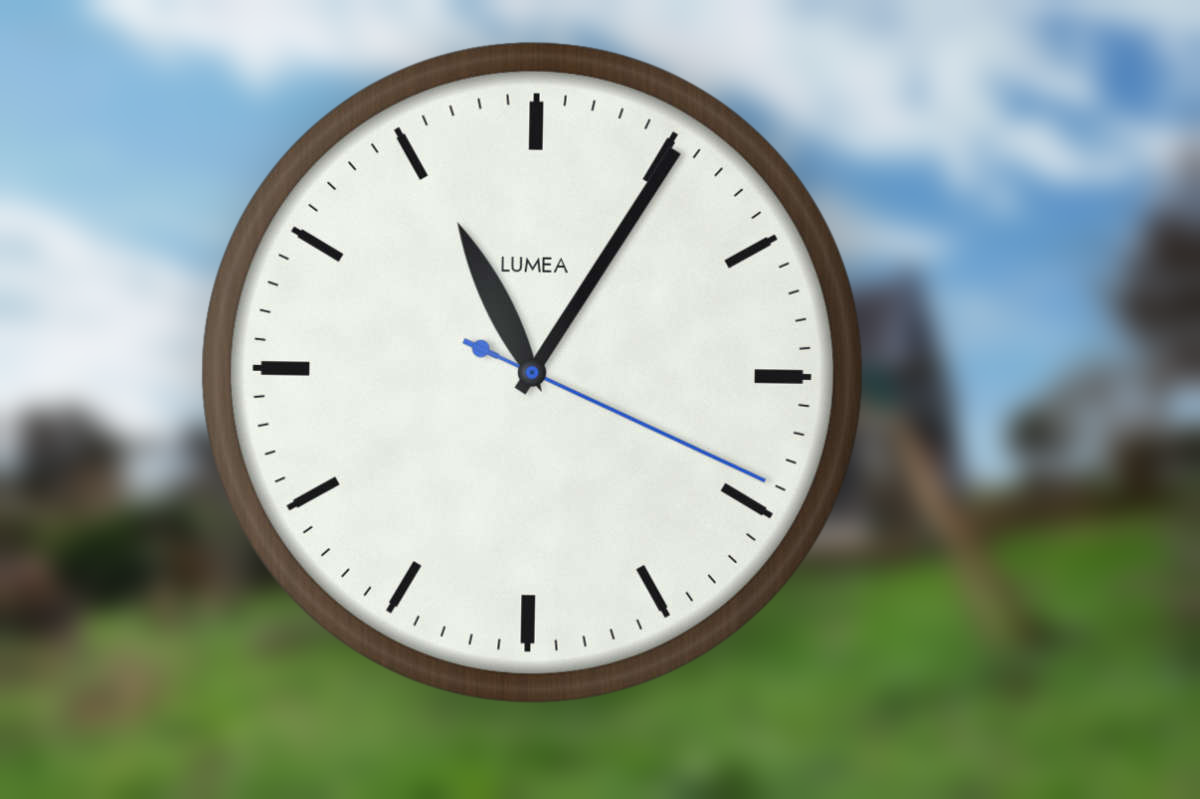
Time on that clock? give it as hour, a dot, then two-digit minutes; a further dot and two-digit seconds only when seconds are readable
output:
11.05.19
